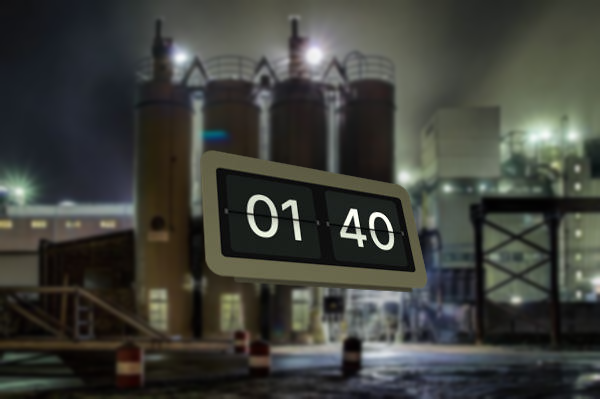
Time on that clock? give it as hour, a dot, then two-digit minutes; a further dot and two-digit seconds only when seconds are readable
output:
1.40
